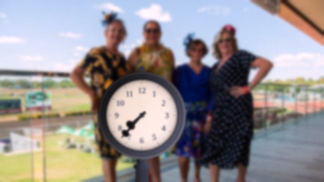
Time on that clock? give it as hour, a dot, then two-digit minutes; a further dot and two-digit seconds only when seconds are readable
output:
7.37
